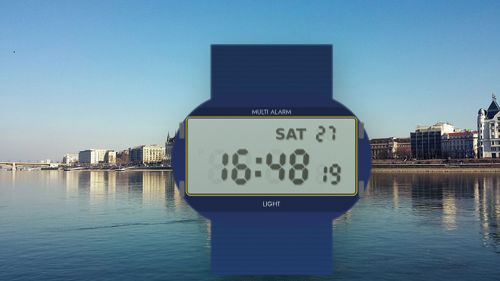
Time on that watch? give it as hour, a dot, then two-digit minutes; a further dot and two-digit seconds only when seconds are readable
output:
16.48.19
